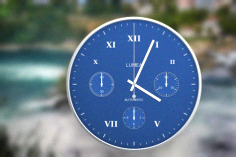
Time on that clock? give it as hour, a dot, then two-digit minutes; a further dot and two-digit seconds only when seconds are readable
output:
4.04
